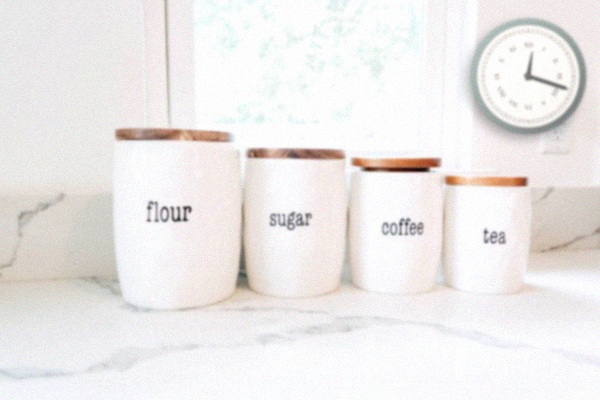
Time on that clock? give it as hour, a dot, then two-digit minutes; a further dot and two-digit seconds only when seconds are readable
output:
12.18
